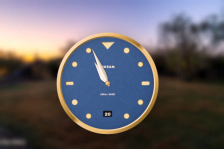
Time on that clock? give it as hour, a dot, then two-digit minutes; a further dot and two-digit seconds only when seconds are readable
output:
10.56
